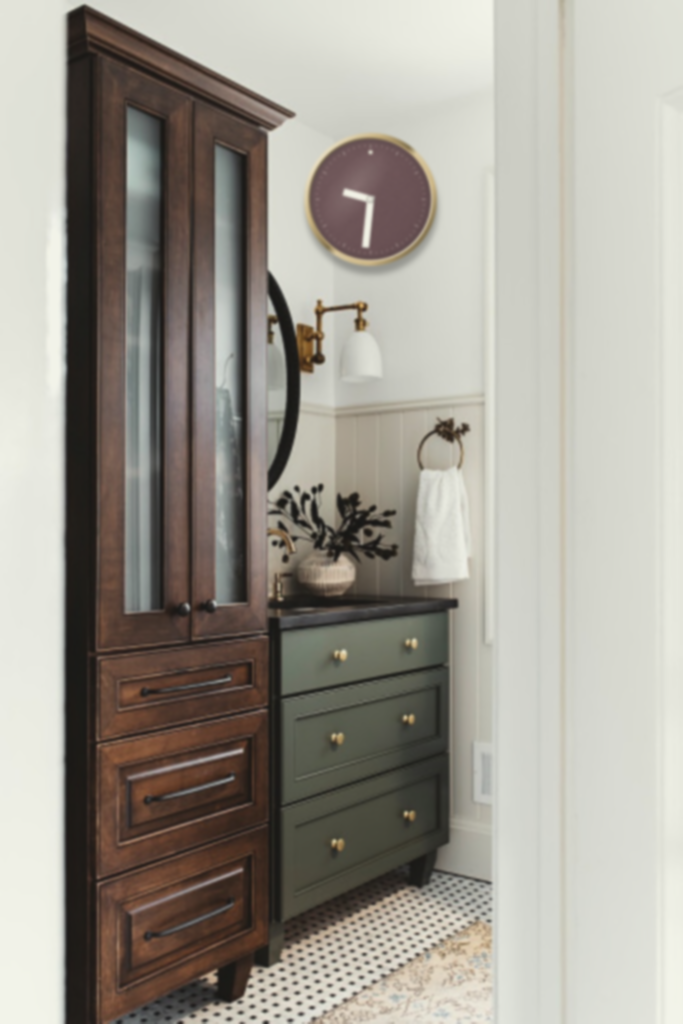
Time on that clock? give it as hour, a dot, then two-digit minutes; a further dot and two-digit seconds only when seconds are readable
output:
9.31
